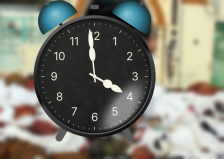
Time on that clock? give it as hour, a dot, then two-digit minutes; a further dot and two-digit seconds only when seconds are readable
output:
3.59
